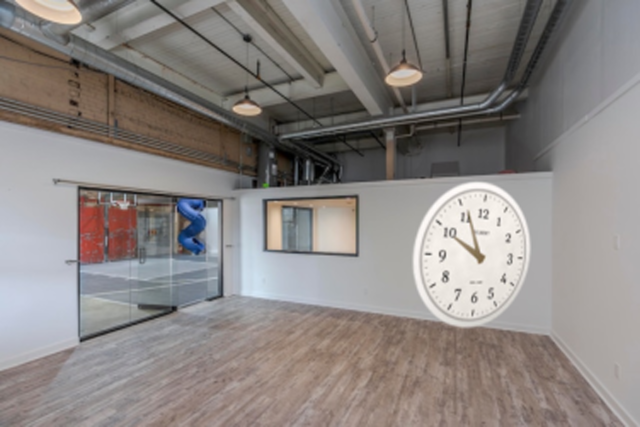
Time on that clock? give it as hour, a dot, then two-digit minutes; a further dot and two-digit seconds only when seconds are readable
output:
9.56
